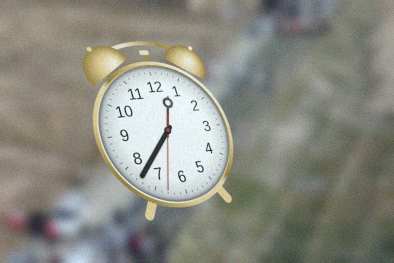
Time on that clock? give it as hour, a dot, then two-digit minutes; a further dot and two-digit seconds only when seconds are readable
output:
12.37.33
